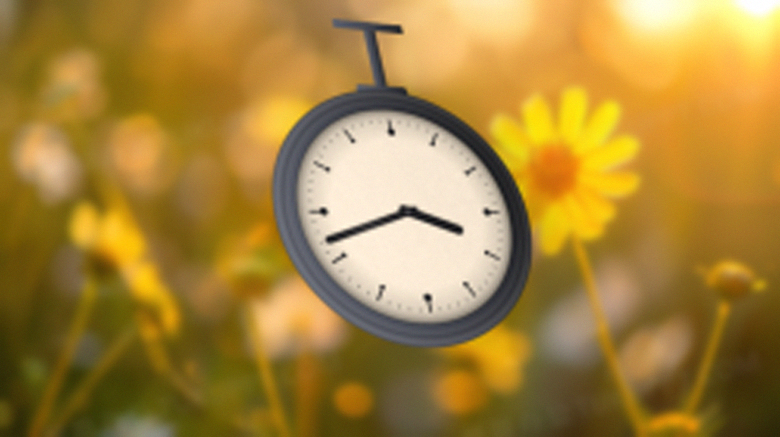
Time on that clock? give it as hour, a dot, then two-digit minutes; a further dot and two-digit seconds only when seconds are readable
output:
3.42
